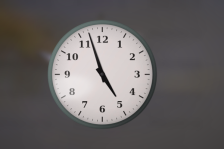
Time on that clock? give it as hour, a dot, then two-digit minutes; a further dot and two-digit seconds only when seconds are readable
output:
4.57
